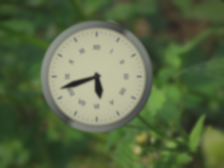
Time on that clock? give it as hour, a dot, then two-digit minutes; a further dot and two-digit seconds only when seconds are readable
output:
5.42
